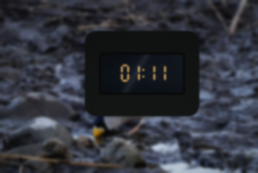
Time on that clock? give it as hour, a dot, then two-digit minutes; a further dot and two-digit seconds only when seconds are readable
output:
1.11
